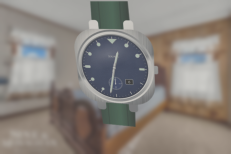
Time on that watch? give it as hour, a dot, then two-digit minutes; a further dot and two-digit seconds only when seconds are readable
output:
12.32
